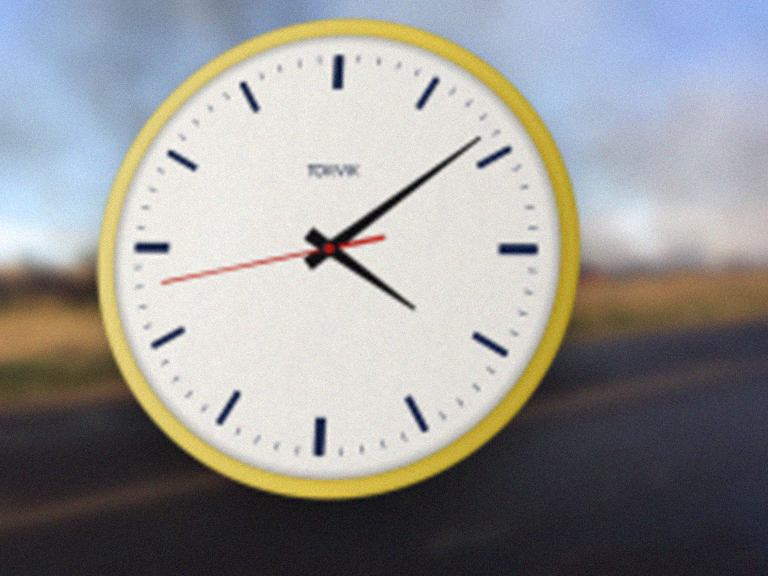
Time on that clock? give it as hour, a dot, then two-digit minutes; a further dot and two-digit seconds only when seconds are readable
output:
4.08.43
